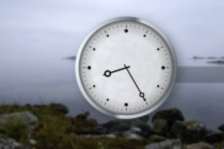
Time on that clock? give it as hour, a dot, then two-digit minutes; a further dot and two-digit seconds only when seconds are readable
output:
8.25
